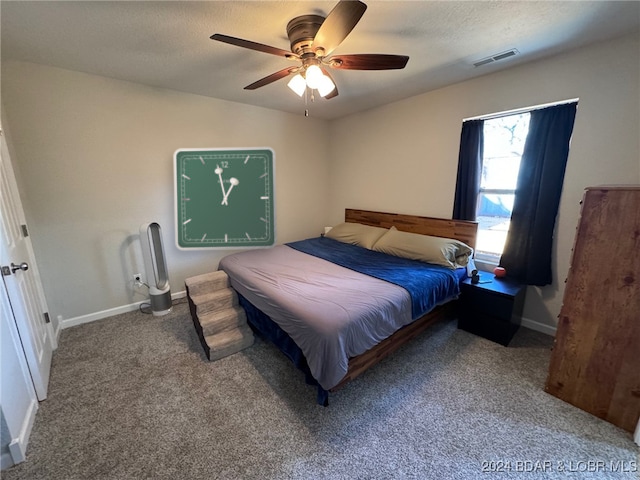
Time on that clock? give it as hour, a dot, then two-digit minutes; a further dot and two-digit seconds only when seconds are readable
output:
12.58
